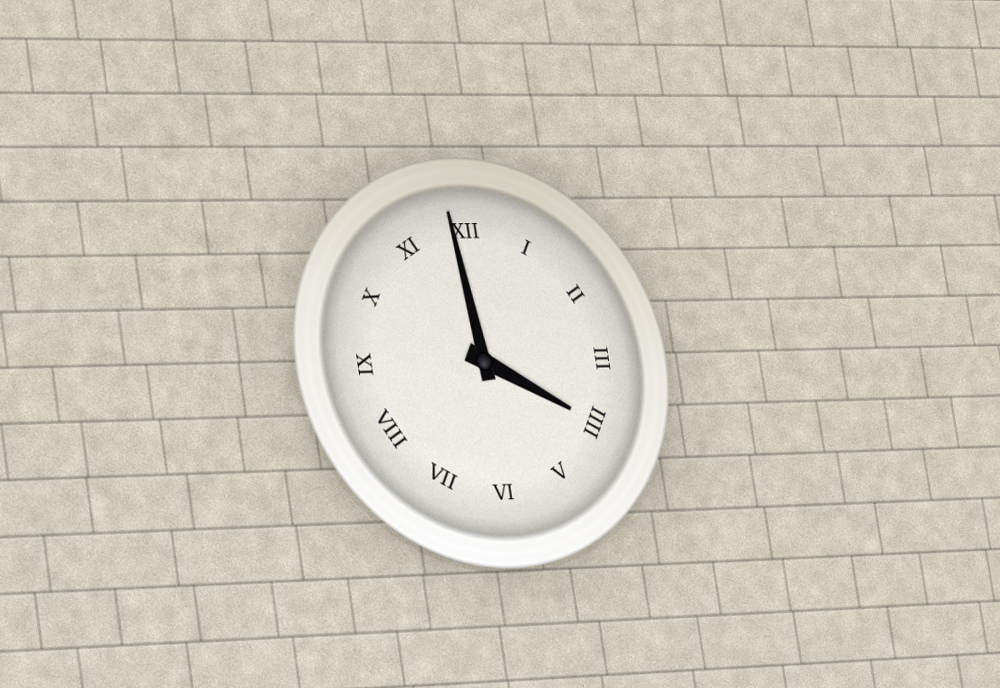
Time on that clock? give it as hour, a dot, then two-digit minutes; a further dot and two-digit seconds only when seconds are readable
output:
3.59
